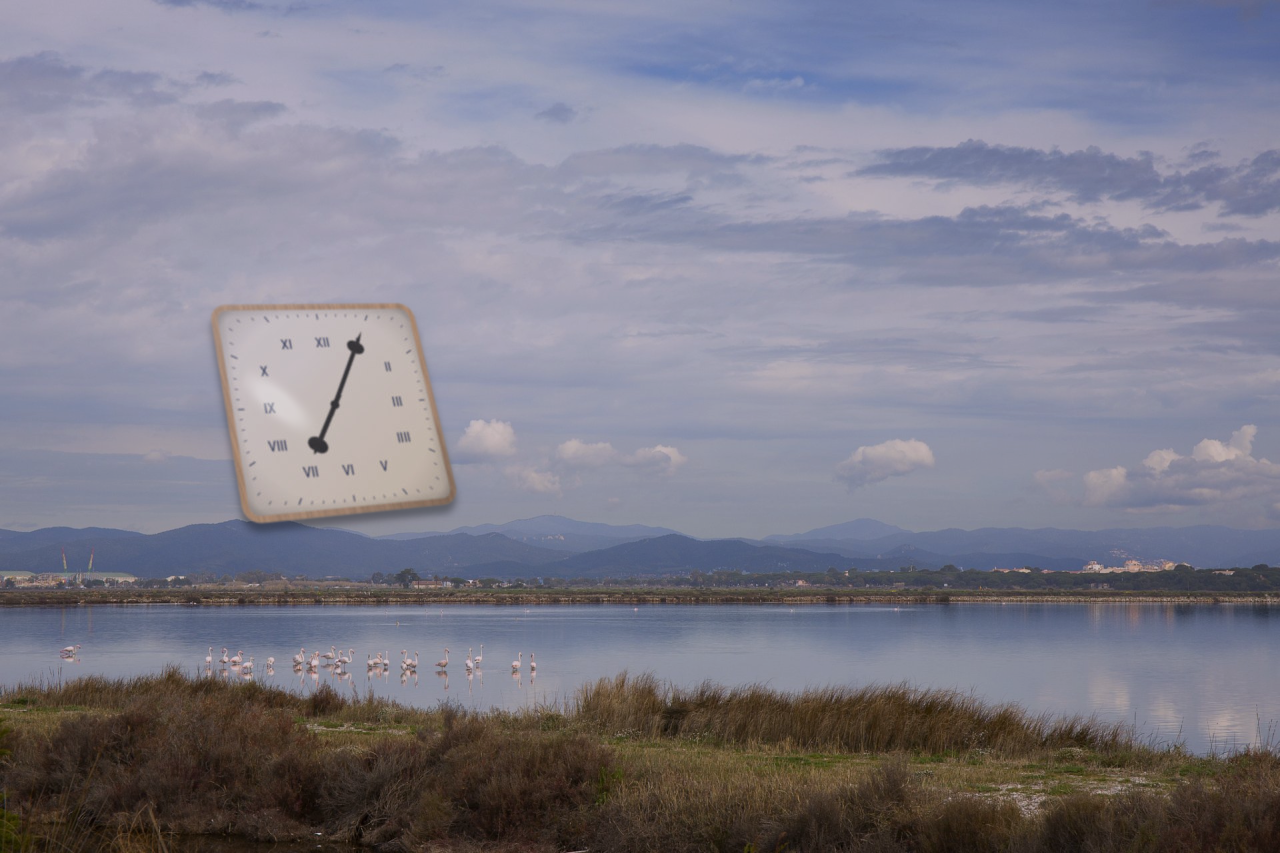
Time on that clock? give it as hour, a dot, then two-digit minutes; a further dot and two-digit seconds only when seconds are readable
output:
7.05
